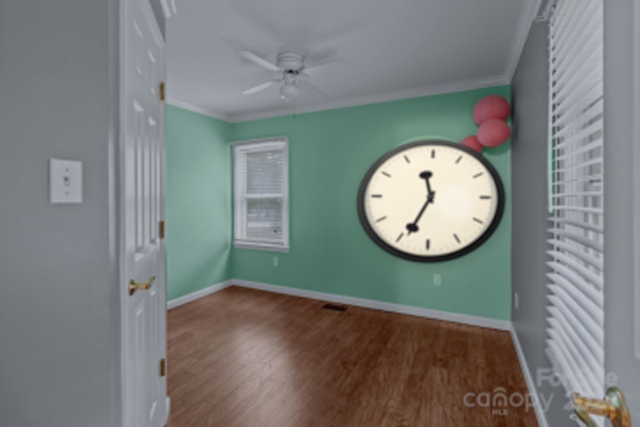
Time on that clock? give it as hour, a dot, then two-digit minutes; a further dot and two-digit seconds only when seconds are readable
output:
11.34
